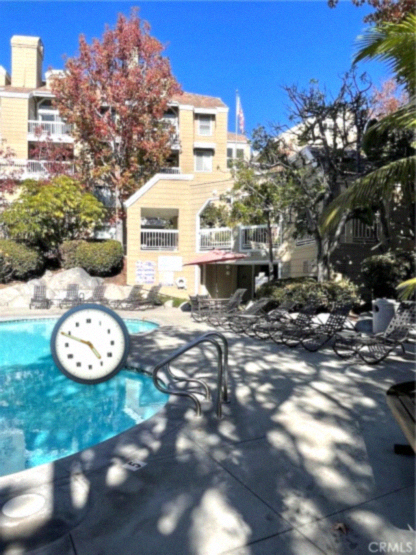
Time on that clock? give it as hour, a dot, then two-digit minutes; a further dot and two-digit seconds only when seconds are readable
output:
4.49
